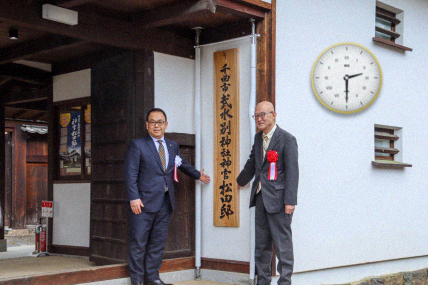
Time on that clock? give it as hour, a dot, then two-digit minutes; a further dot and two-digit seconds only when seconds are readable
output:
2.30
